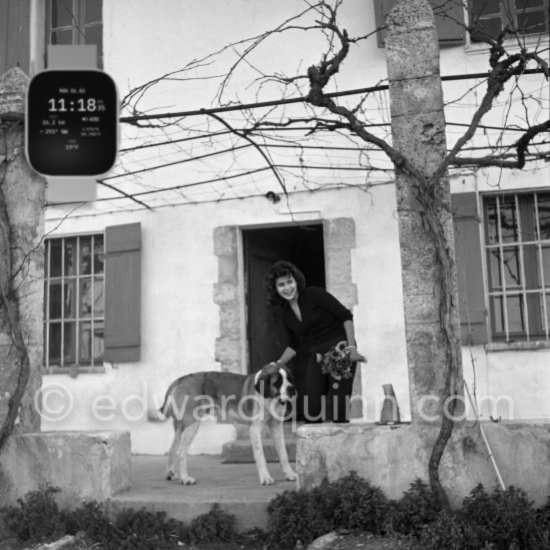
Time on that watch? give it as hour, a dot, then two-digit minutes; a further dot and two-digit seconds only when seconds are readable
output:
11.18
